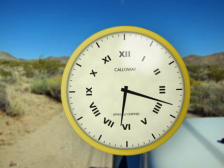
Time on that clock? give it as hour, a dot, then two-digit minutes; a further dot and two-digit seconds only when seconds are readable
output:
6.18
